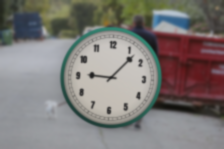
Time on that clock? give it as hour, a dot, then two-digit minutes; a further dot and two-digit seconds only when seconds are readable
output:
9.07
